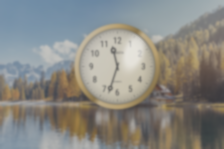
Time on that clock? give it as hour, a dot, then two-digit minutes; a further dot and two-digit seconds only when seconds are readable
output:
11.33
